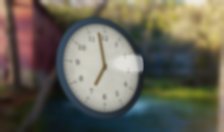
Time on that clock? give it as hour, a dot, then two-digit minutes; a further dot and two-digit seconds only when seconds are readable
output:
6.58
